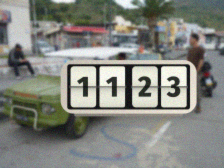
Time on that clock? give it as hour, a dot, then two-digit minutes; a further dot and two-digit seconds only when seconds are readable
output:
11.23
